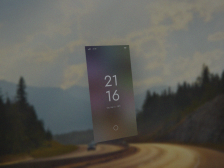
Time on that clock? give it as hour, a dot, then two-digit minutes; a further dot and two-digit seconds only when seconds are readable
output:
21.16
